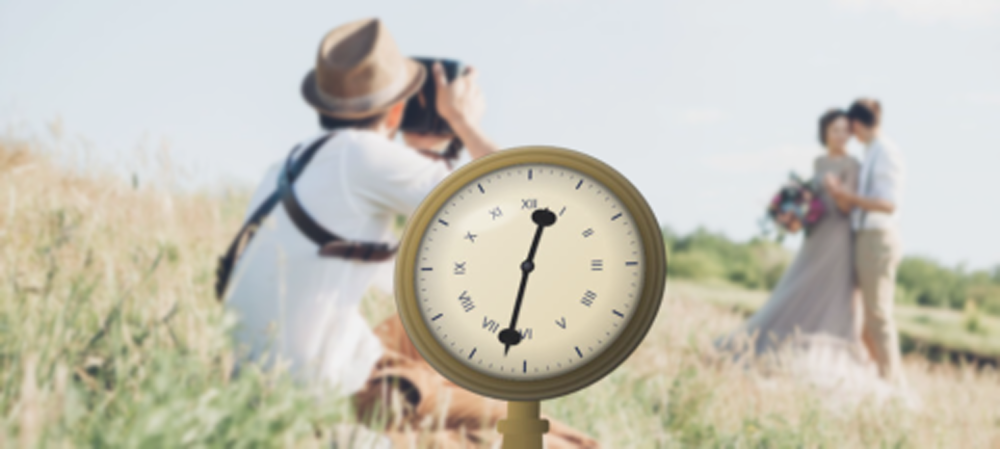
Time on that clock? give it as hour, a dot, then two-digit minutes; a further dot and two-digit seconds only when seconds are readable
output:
12.32
